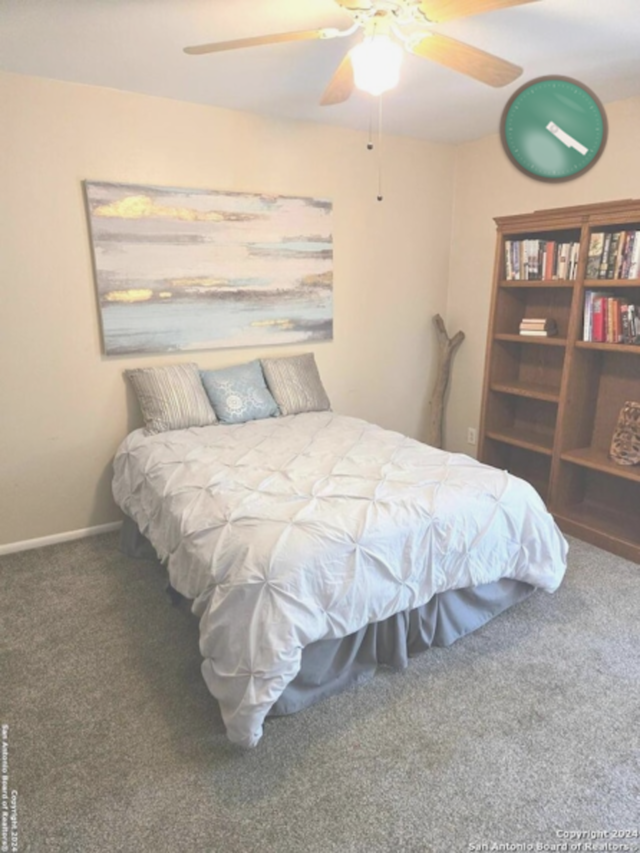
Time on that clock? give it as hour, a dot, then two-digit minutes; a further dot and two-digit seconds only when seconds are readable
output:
4.21
